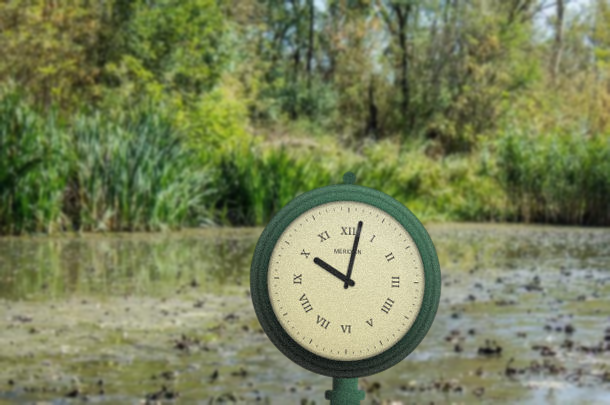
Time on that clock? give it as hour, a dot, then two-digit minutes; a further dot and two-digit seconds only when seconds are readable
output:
10.02
